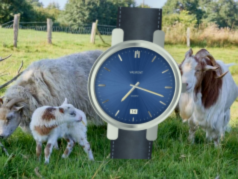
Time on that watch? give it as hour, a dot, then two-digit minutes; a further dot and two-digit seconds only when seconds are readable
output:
7.18
